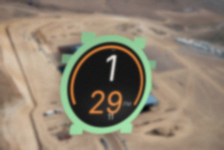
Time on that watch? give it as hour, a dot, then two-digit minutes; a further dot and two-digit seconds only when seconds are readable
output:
1.29
